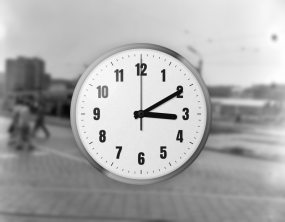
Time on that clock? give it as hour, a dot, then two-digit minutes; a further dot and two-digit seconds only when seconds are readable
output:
3.10.00
